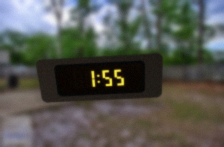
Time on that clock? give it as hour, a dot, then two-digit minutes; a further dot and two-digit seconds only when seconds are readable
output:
1.55
